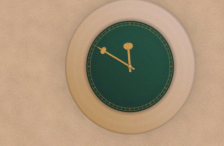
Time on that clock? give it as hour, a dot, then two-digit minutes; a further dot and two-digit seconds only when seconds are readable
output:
11.50
